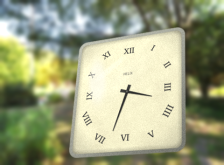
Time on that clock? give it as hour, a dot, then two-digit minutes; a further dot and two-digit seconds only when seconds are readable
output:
3.33
